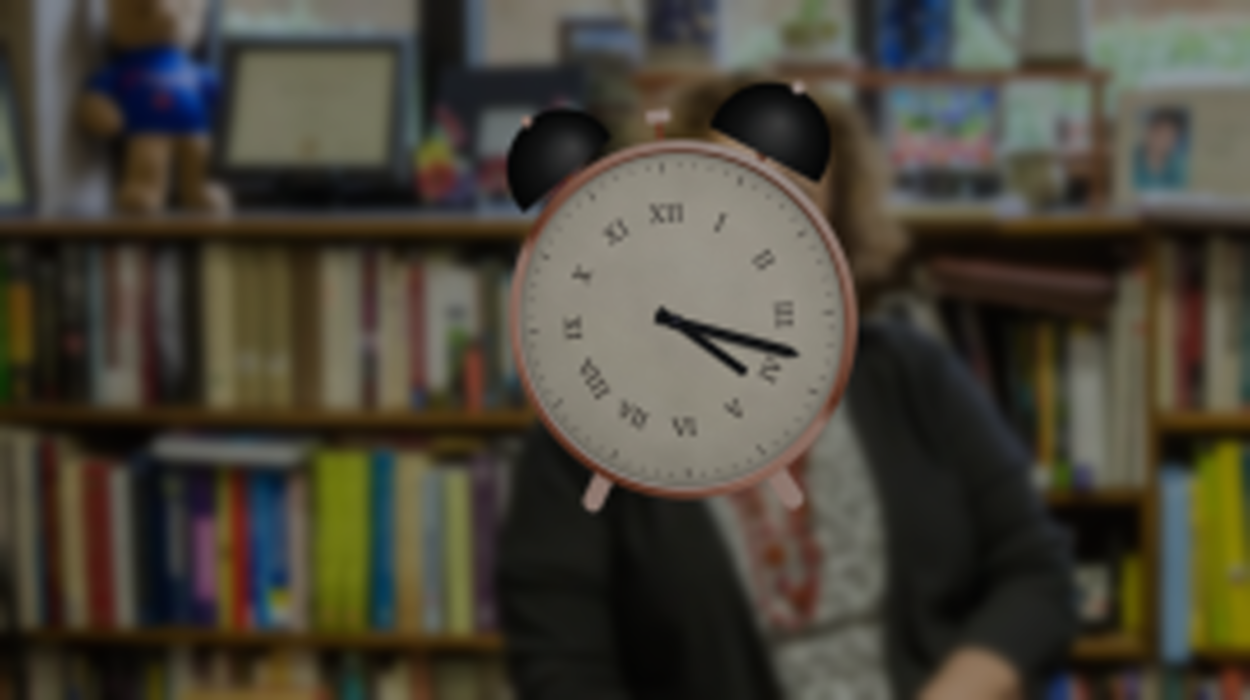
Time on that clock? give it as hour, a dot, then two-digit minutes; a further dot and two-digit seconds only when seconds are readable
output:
4.18
